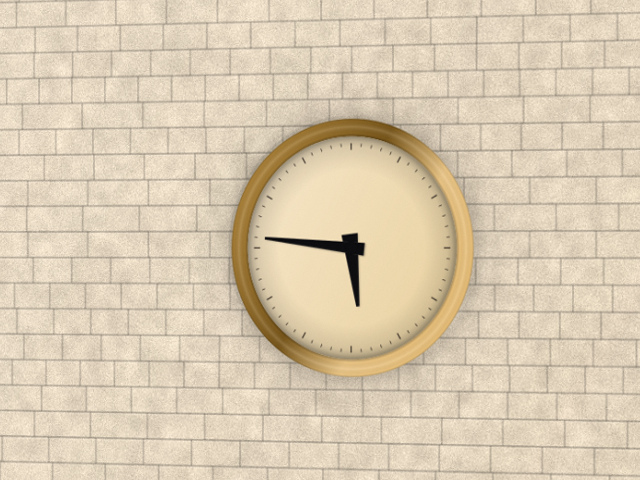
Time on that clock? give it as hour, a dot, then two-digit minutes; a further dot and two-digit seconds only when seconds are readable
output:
5.46
